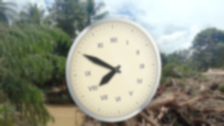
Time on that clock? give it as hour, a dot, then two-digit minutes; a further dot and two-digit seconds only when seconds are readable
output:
7.50
